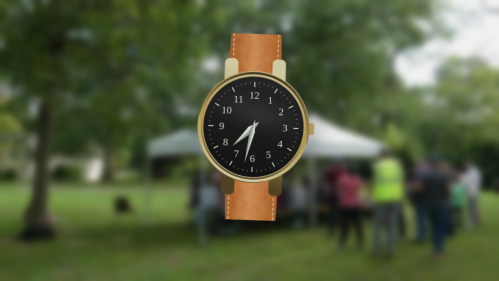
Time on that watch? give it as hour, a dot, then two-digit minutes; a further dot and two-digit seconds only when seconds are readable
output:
7.32
